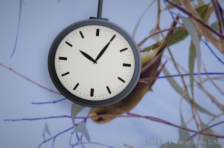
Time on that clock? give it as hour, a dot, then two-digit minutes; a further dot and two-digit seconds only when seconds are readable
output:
10.05
